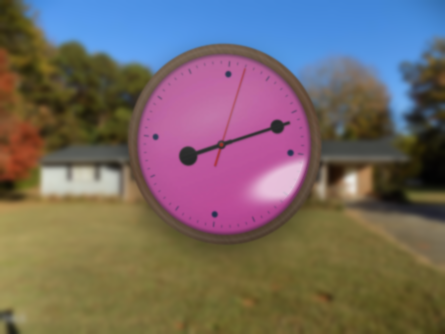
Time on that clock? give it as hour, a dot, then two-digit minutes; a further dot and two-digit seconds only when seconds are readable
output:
8.11.02
